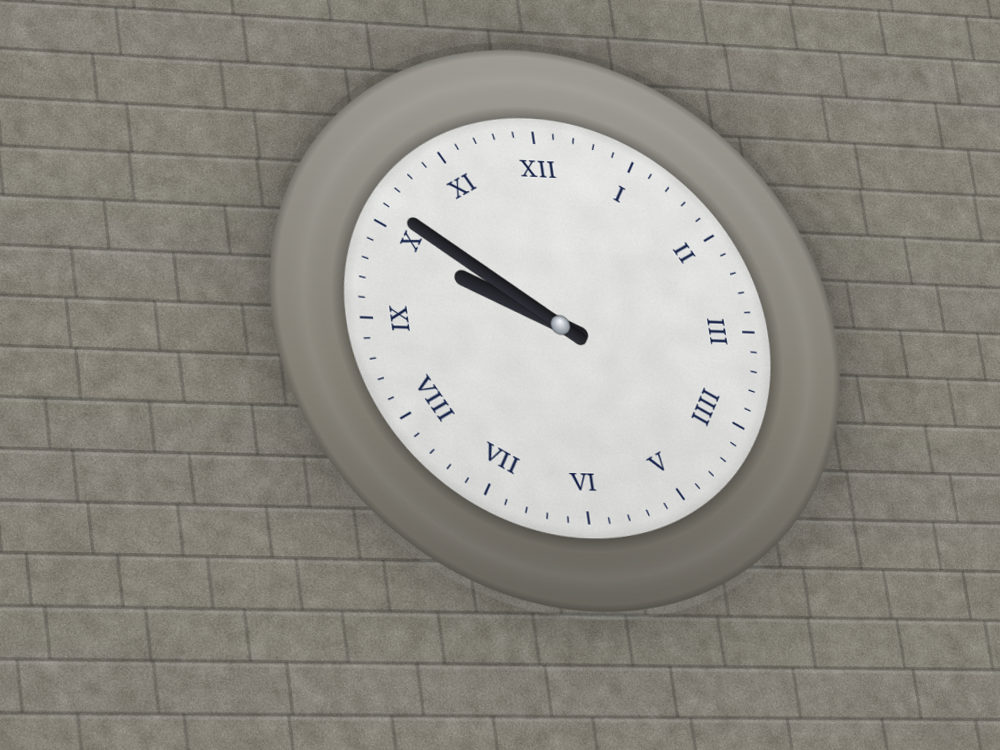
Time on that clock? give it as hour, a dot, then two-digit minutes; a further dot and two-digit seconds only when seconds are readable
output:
9.51
